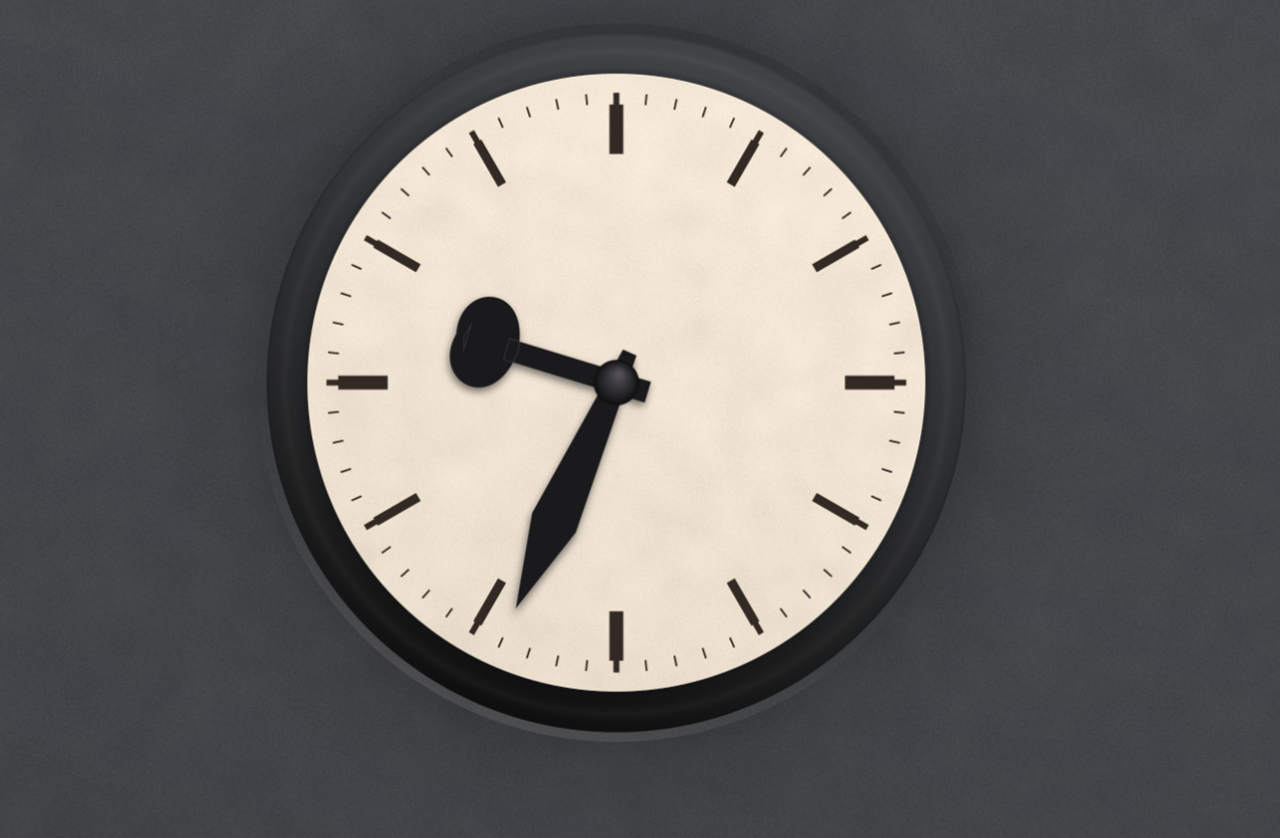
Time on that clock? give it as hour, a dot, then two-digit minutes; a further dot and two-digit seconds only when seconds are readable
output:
9.34
